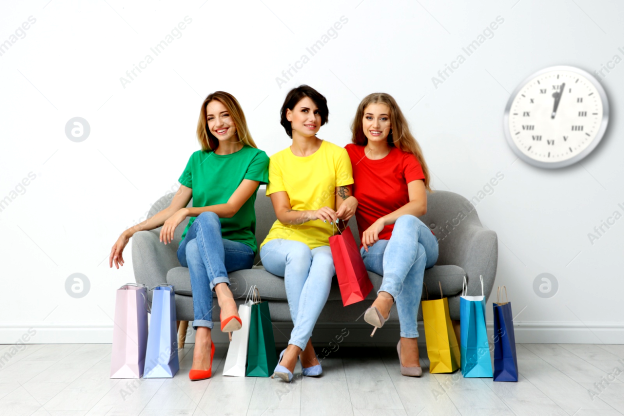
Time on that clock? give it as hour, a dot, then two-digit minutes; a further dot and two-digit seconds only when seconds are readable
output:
12.02
